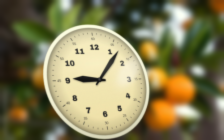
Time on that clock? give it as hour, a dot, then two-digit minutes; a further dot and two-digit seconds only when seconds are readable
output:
9.07
